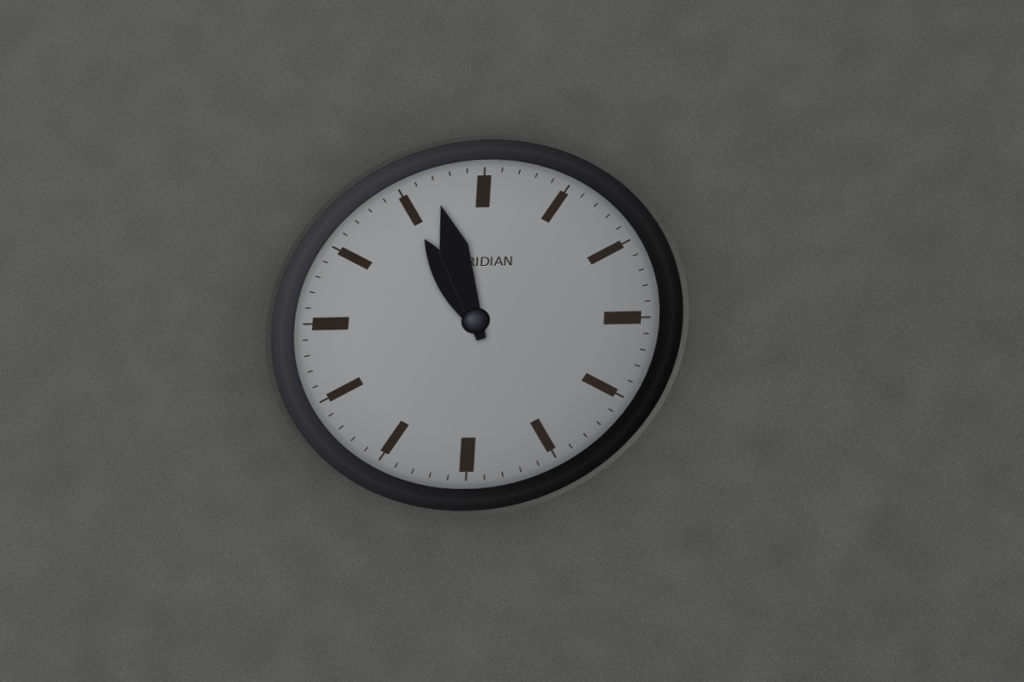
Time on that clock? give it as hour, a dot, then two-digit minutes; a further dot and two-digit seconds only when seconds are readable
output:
10.57
